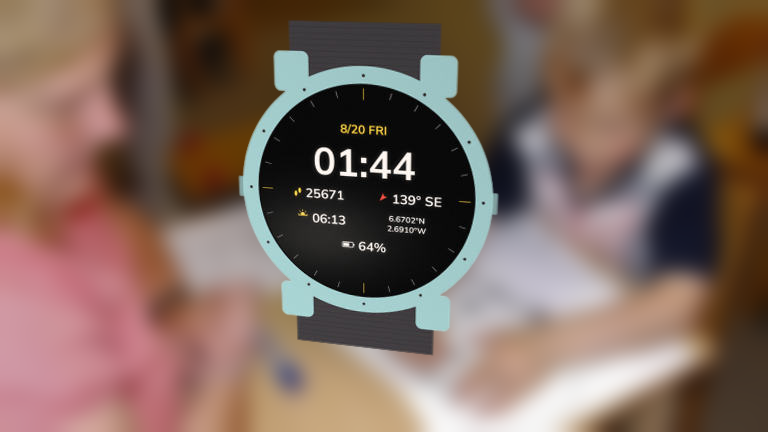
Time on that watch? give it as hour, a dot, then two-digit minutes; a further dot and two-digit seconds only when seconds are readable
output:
1.44
